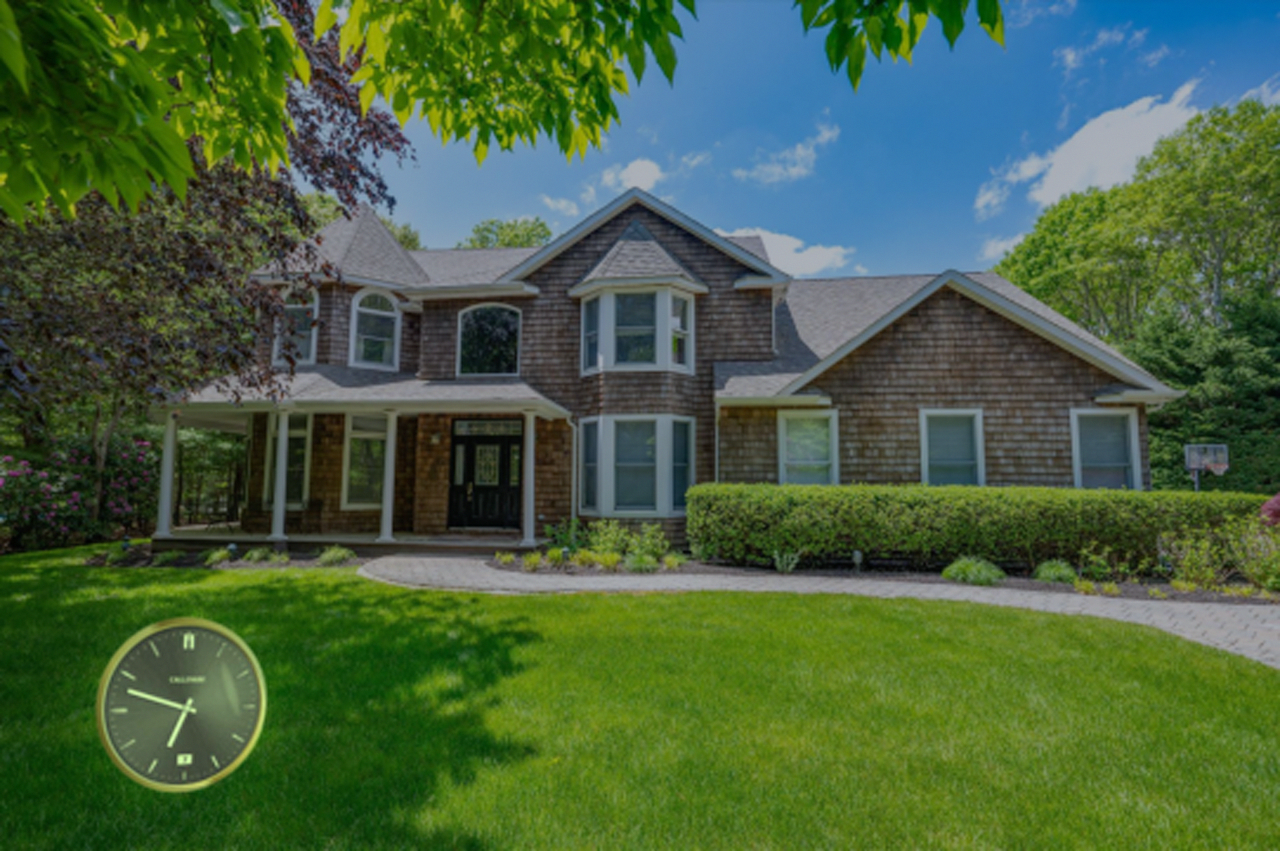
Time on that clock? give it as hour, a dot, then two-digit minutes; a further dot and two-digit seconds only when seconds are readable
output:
6.48
